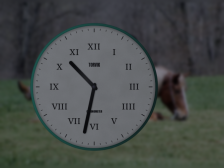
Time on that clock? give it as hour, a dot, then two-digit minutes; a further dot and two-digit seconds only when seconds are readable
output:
10.32
